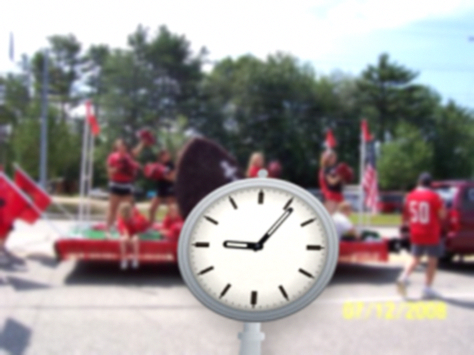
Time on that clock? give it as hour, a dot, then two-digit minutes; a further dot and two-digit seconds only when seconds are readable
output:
9.06
